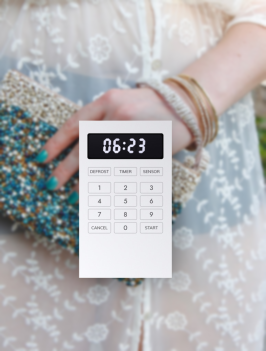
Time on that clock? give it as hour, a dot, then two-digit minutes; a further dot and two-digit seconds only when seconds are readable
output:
6.23
